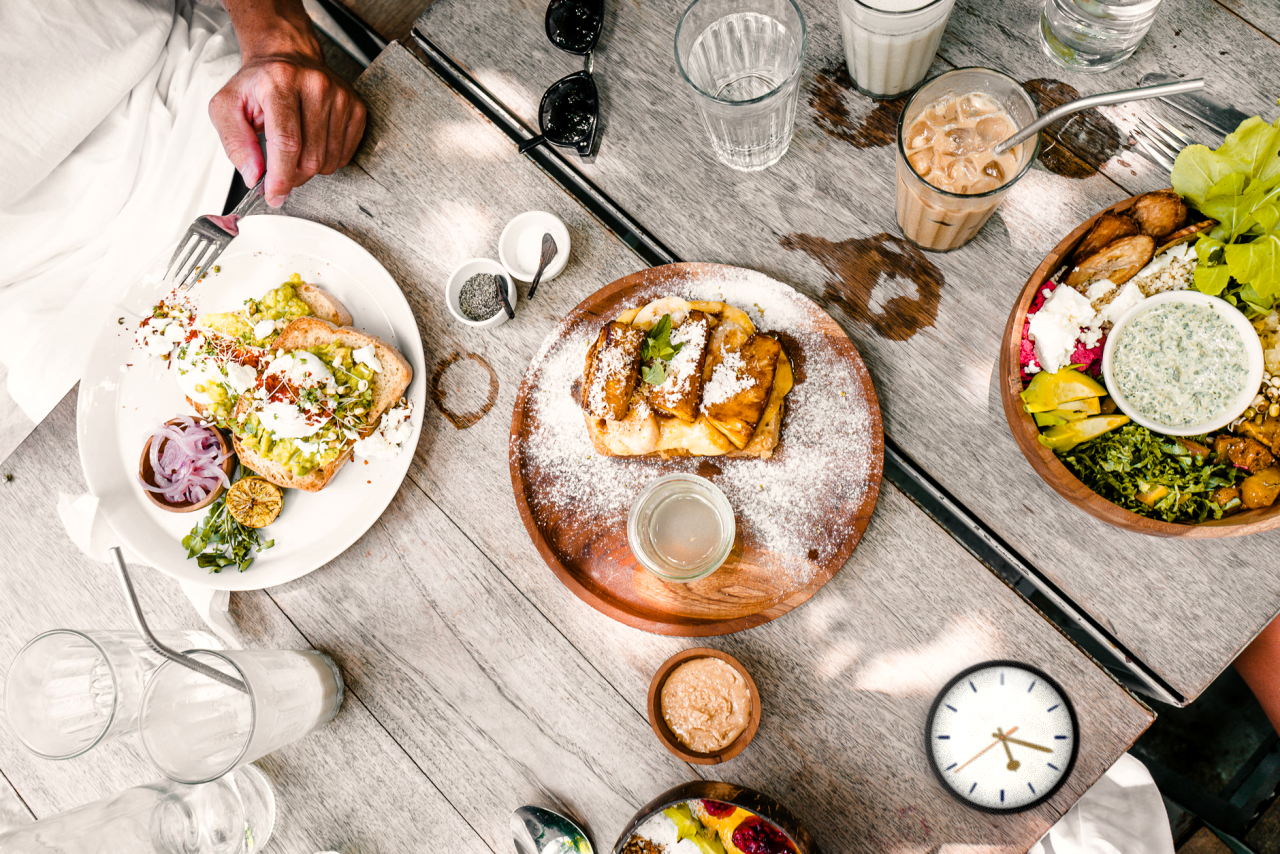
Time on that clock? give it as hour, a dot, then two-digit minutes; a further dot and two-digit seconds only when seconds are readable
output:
5.17.39
